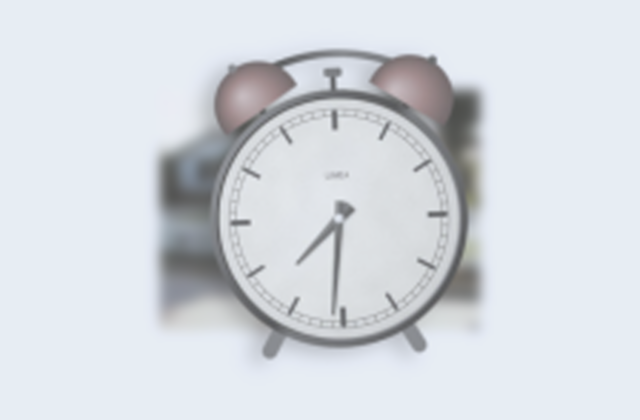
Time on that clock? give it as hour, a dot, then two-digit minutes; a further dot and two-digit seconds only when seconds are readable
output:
7.31
